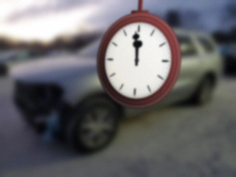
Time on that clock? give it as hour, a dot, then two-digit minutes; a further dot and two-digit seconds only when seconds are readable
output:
11.59
